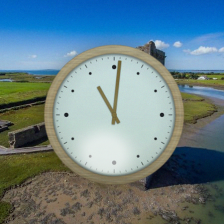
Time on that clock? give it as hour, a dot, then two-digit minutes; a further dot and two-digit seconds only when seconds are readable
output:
11.01
